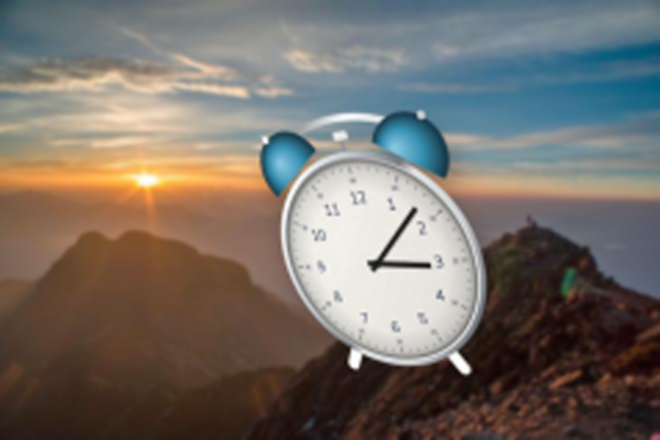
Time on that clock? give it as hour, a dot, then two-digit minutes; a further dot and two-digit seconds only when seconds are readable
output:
3.08
